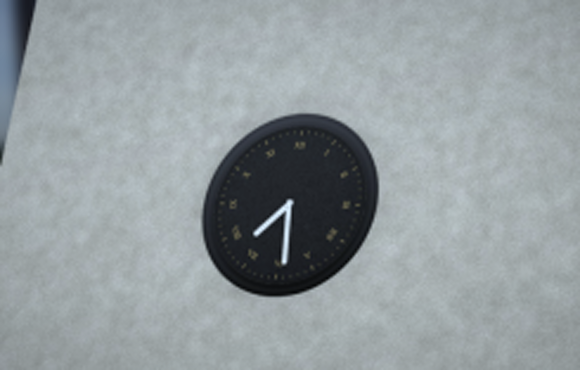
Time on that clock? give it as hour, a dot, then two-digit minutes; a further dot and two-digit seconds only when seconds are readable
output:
7.29
